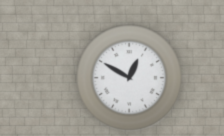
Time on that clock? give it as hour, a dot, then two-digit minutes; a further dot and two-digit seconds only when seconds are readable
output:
12.50
